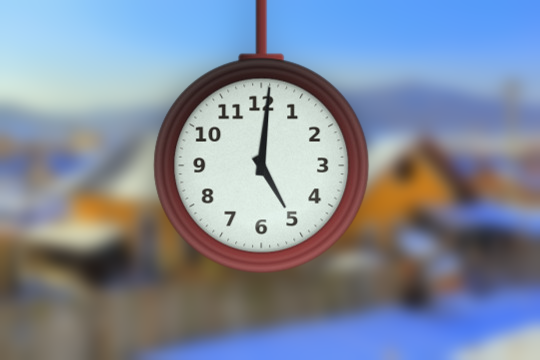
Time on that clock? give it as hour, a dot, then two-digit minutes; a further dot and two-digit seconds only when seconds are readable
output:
5.01
